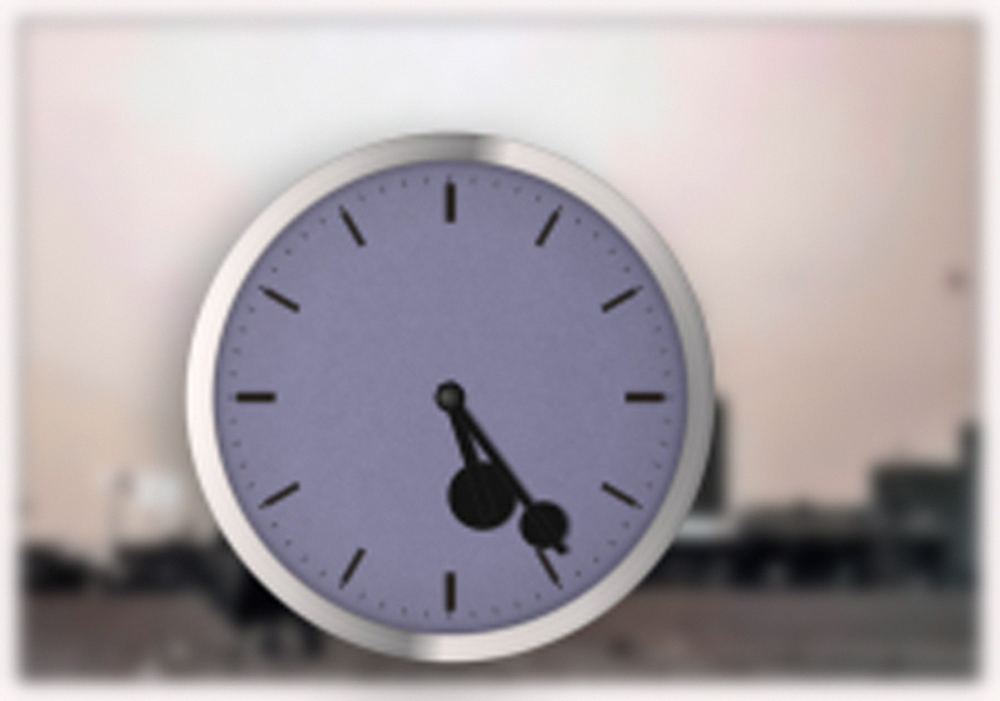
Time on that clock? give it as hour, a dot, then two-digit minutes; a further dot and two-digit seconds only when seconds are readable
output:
5.24
